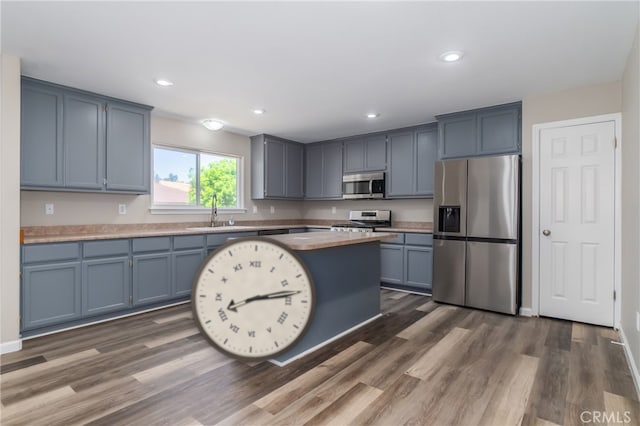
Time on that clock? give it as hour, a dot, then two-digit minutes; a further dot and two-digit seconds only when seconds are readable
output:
8.13
